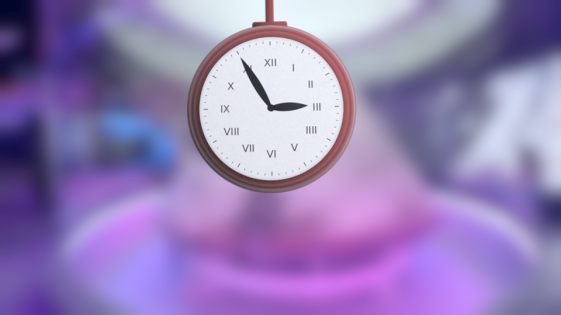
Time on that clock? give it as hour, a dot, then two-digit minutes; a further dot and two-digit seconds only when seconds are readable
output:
2.55
